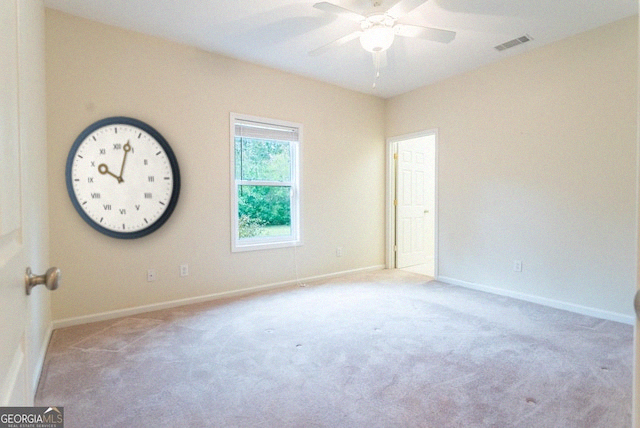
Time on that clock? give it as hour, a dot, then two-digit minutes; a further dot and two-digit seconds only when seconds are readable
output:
10.03
